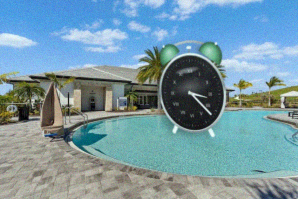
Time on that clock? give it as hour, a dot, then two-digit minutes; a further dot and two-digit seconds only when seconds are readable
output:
3.22
